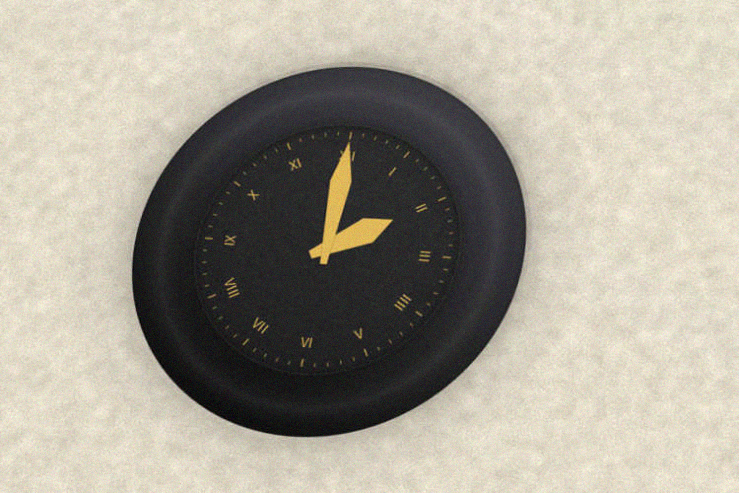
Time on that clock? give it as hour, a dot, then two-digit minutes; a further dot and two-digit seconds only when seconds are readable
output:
2.00
